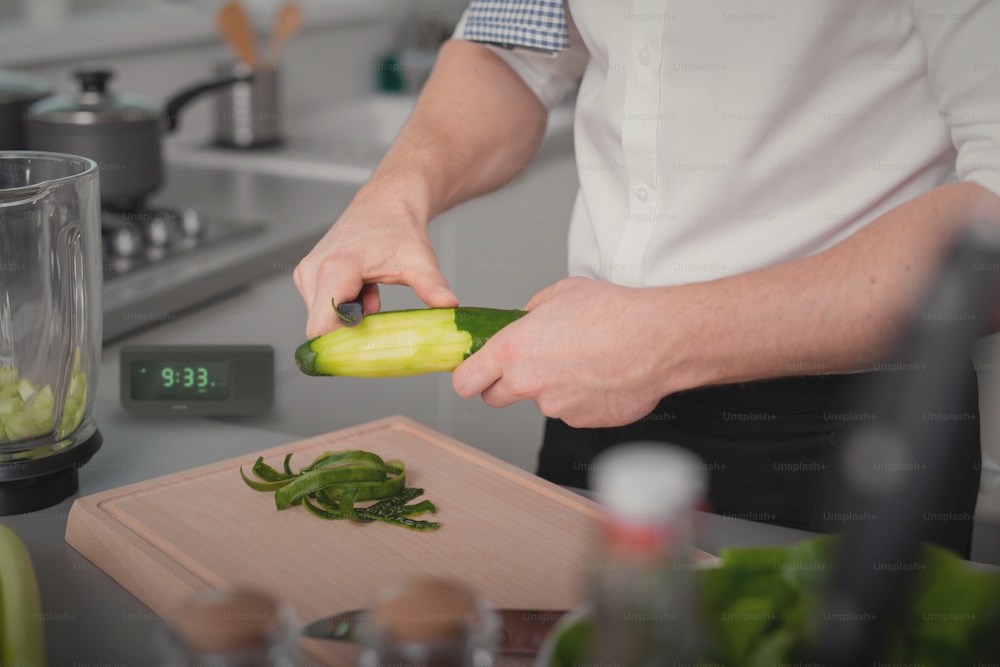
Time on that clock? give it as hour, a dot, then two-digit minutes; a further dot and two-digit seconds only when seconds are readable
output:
9.33
